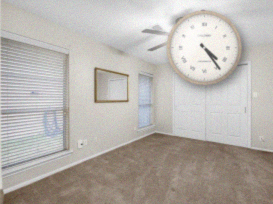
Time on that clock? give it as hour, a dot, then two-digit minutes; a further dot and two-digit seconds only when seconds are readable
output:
4.24
